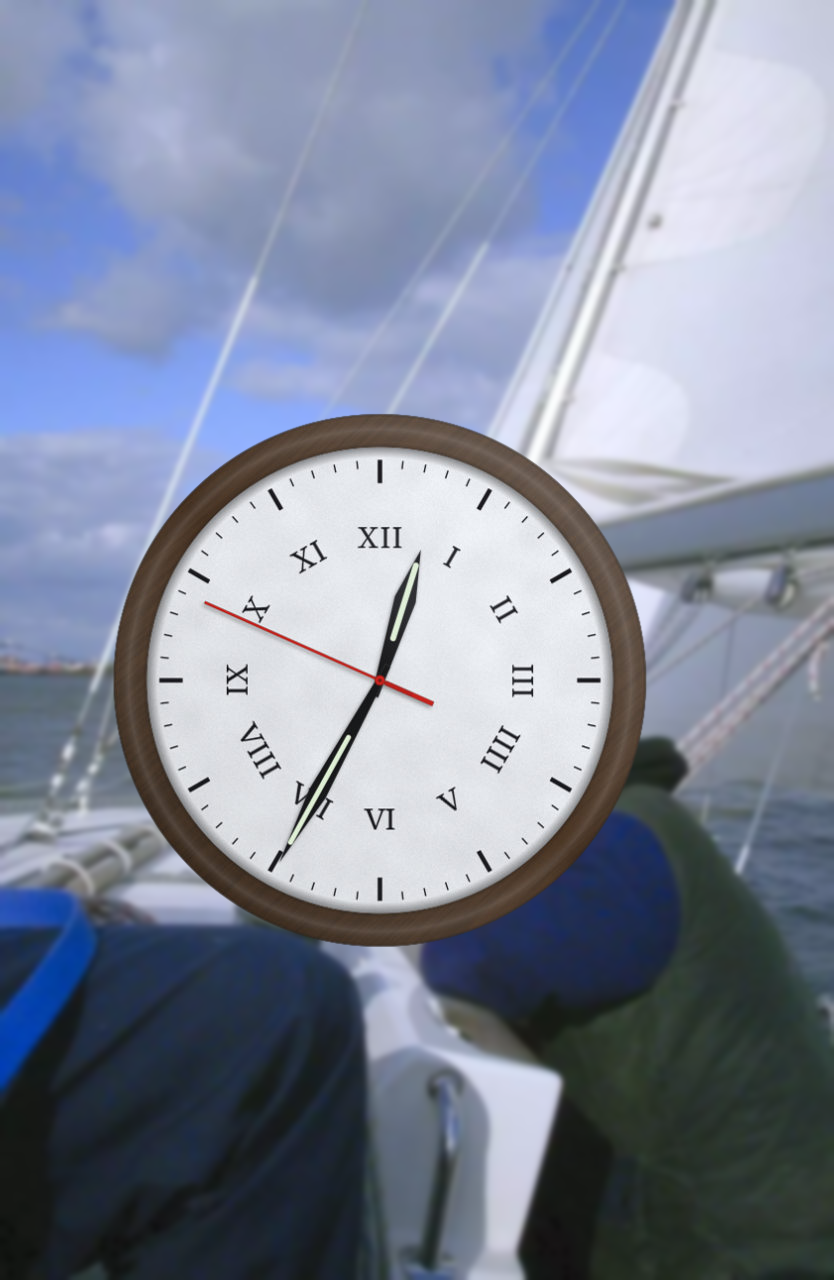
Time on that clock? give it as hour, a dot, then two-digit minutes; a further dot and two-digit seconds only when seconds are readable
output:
12.34.49
